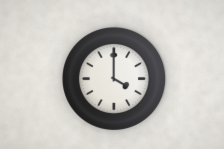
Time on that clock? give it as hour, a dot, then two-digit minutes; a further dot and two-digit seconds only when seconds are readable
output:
4.00
